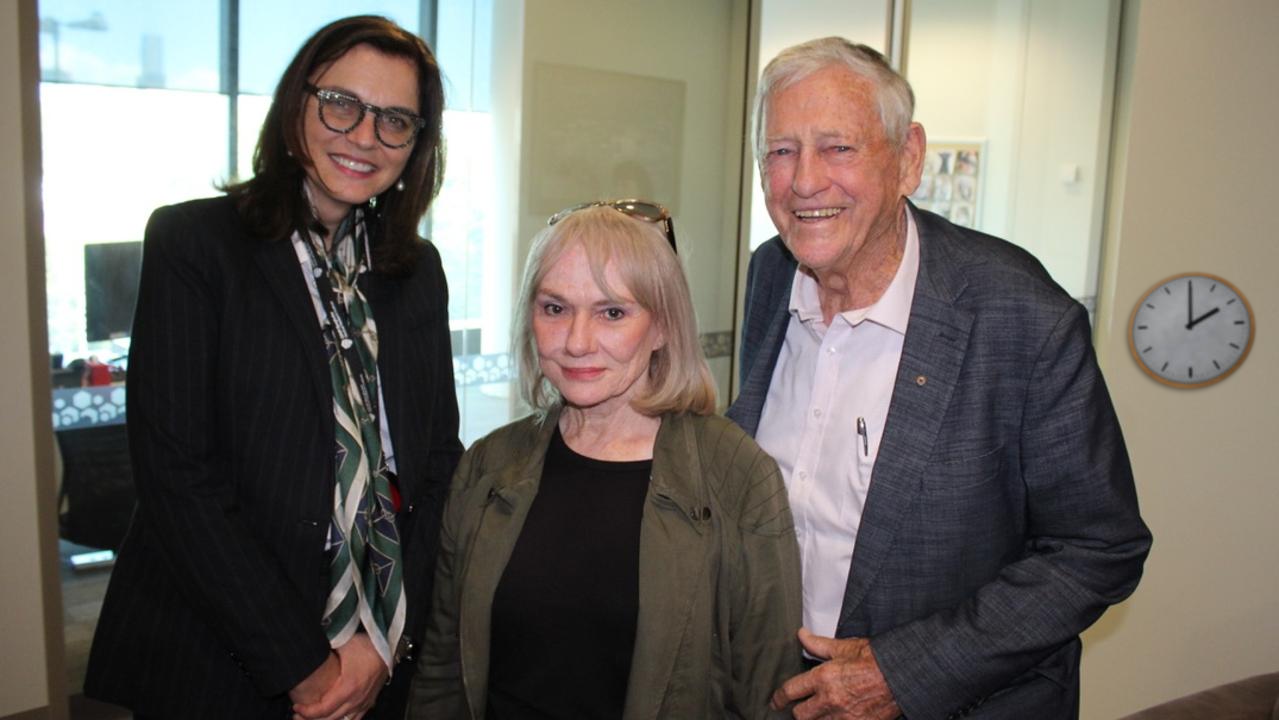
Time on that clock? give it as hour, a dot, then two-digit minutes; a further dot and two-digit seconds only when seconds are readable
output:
2.00
